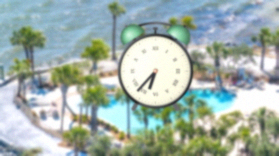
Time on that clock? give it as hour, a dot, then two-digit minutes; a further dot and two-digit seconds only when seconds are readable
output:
6.37
